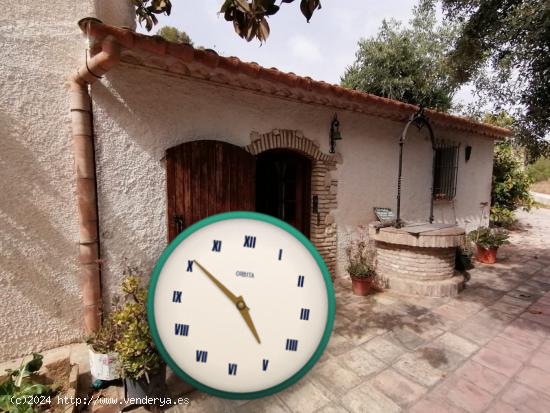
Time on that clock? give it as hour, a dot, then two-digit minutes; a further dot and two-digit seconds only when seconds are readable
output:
4.51
